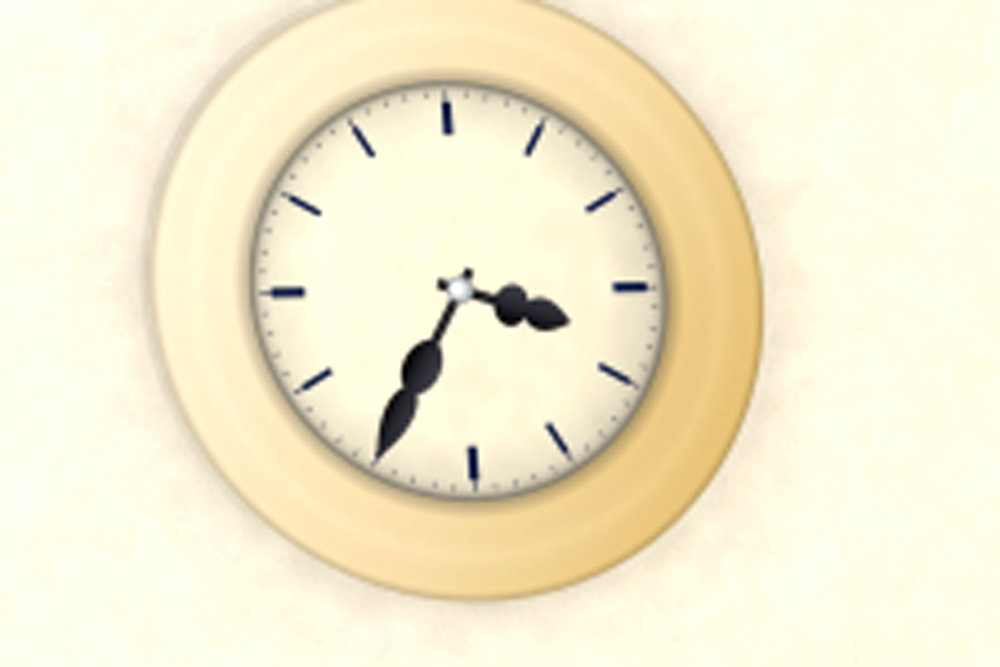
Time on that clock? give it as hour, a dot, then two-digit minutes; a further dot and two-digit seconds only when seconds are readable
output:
3.35
